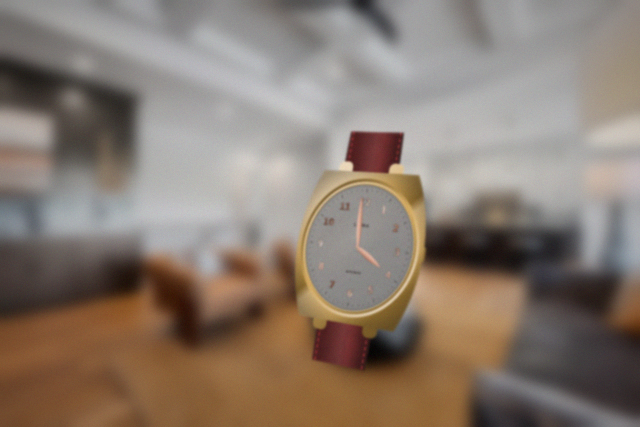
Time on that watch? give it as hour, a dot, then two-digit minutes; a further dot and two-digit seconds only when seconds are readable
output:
3.59
